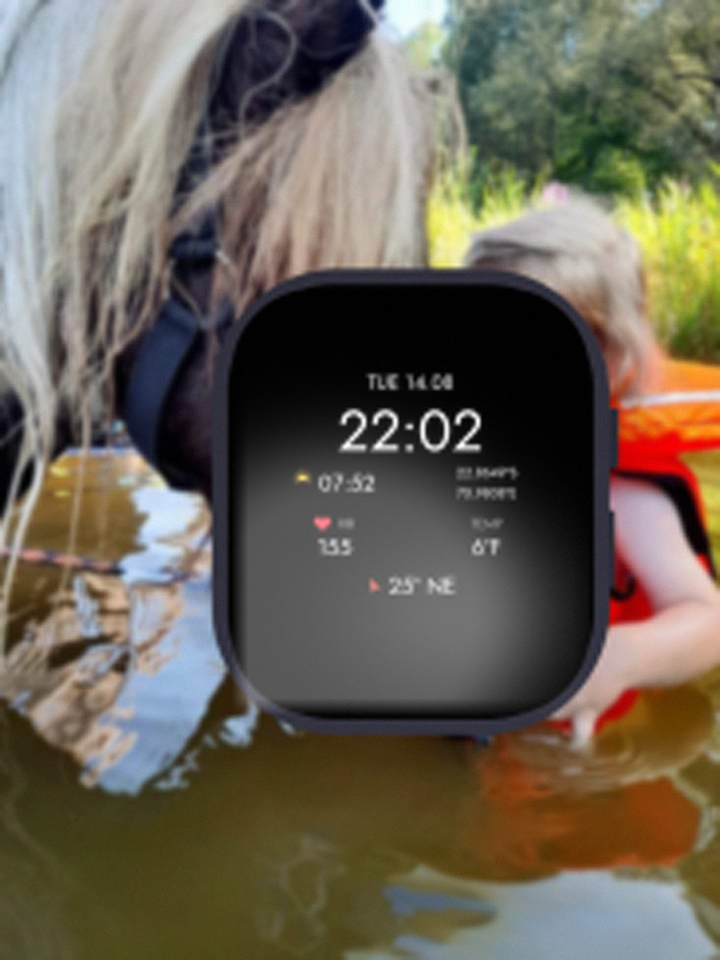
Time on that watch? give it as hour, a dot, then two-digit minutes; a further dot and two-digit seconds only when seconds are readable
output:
22.02
